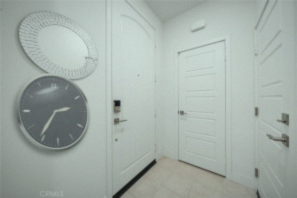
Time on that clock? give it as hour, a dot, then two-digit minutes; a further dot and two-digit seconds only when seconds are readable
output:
2.36
